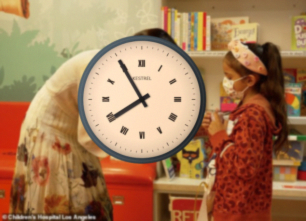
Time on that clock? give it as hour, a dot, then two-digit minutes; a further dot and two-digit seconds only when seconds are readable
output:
7.55
